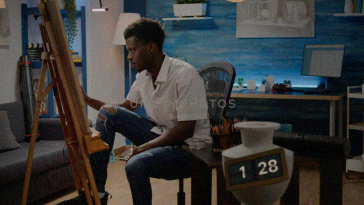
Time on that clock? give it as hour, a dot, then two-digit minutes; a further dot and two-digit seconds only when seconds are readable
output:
1.28
